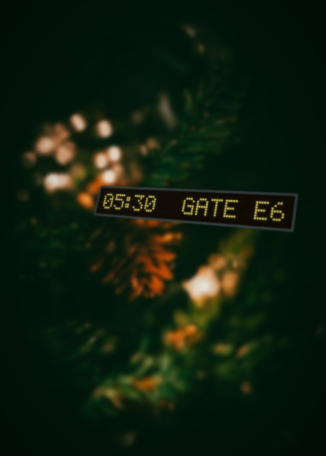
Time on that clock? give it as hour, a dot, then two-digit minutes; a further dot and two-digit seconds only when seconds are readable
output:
5.30
